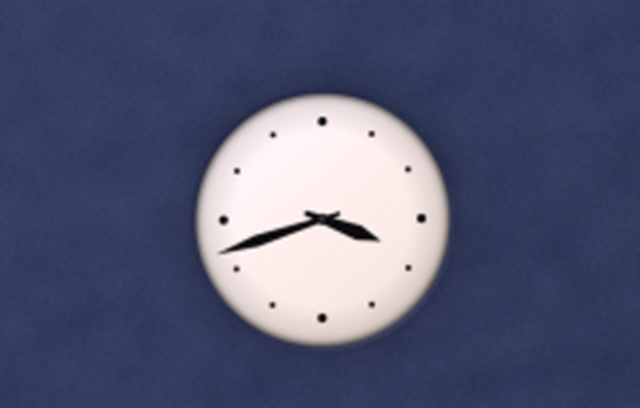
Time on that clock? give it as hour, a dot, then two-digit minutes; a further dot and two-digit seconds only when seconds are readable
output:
3.42
